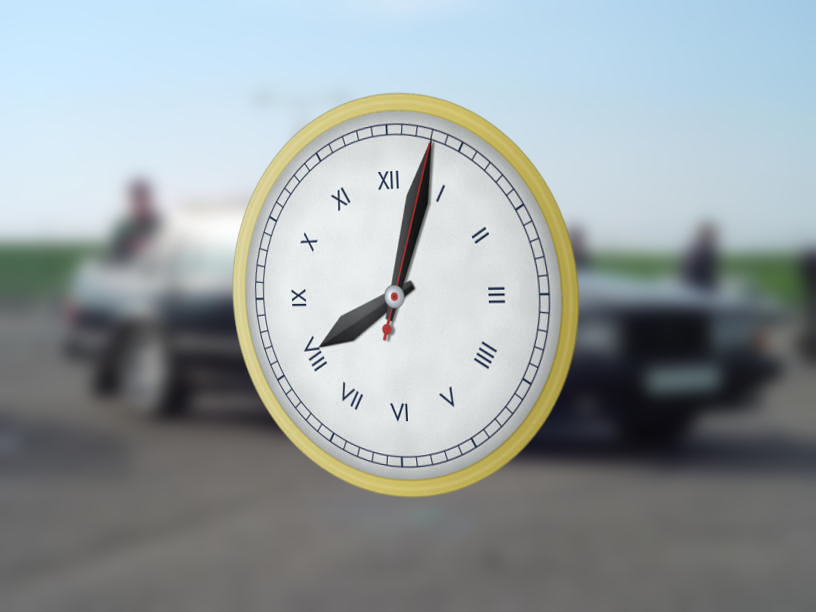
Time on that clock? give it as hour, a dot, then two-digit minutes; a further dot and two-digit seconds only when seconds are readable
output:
8.03.03
